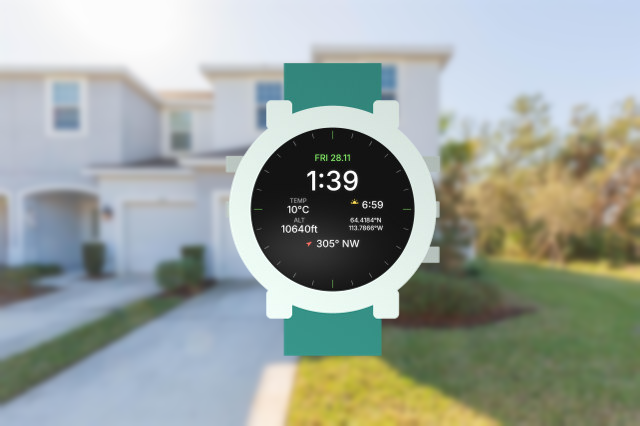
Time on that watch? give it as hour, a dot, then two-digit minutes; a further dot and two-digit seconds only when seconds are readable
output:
1.39
